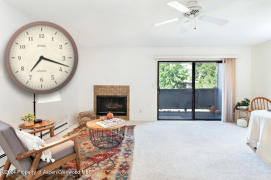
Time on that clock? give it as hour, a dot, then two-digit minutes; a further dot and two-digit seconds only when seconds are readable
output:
7.18
